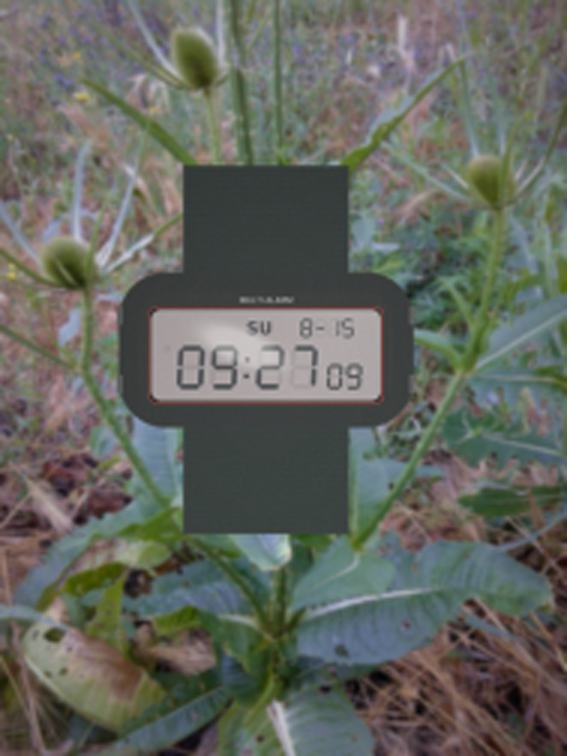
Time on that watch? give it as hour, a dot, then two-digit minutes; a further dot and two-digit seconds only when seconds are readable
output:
9.27.09
